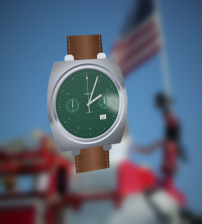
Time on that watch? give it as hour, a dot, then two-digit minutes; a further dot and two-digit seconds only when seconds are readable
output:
2.04
